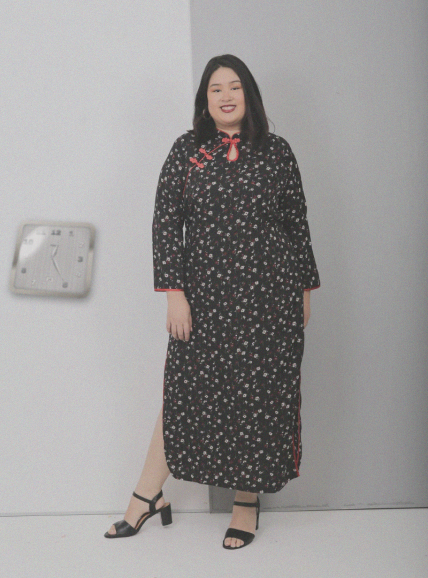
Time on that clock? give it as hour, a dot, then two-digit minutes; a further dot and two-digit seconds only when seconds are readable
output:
12.25
